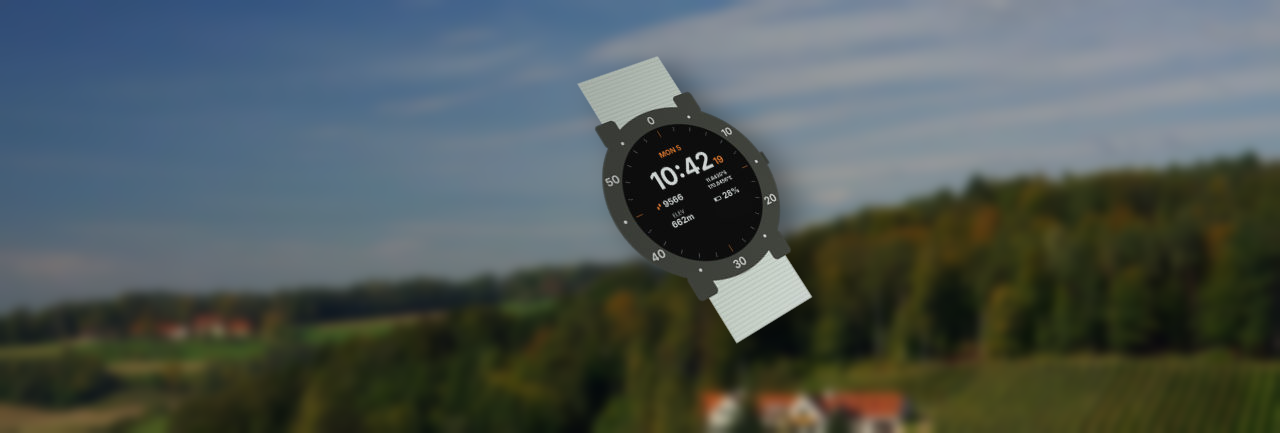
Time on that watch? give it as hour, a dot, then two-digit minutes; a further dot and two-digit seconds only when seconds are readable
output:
10.42.19
